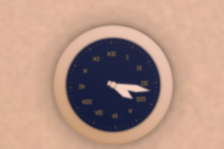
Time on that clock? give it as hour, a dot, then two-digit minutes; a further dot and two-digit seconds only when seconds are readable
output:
4.17
